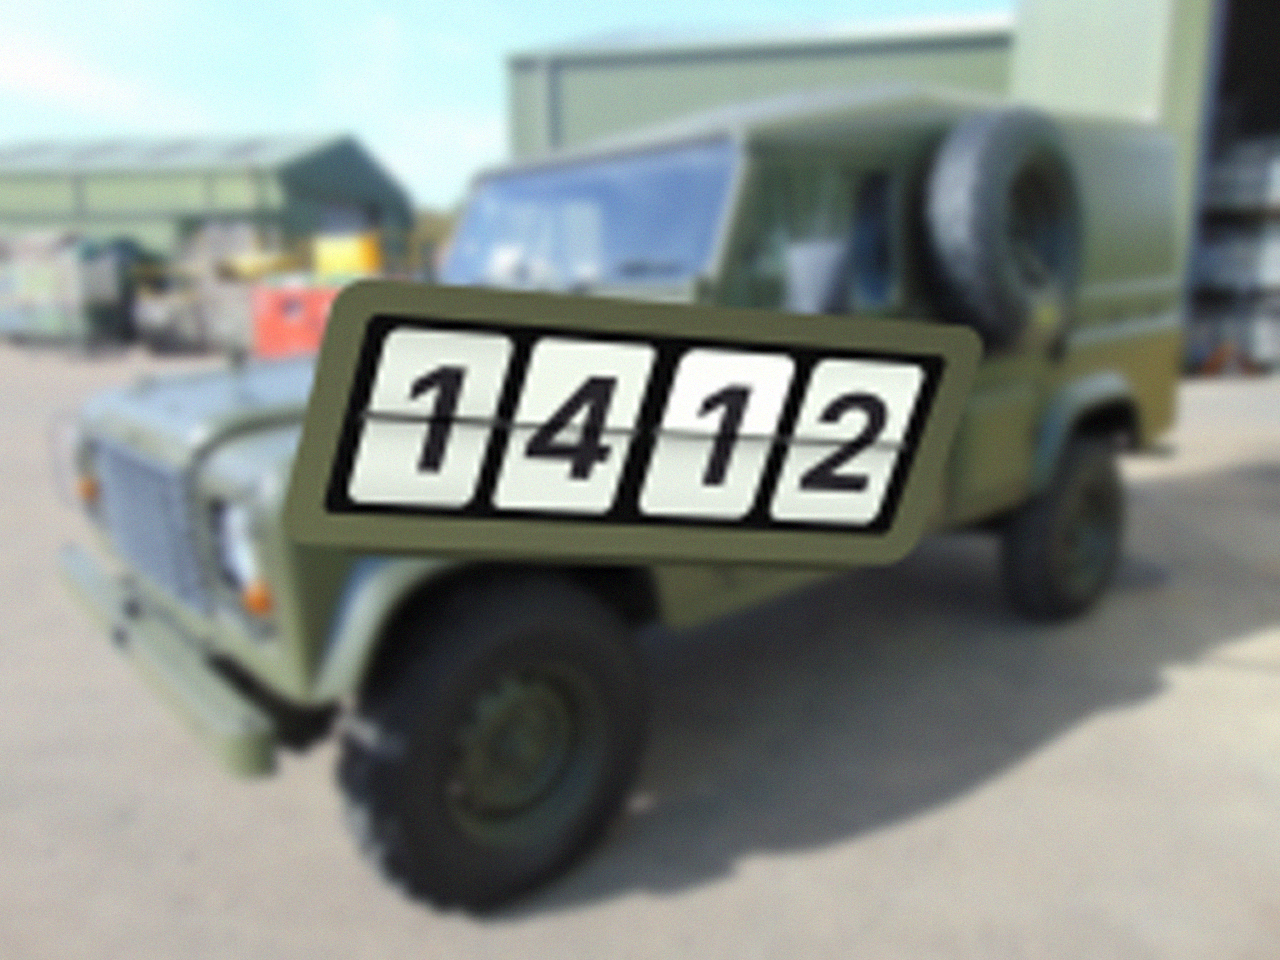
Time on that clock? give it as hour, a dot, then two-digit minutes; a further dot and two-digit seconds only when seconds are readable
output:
14.12
